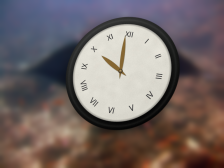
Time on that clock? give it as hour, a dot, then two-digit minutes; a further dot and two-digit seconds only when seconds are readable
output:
9.59
